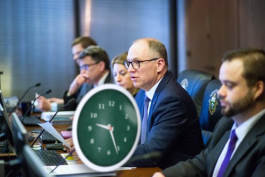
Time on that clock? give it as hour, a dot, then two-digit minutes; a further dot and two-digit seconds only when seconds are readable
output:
9.26
